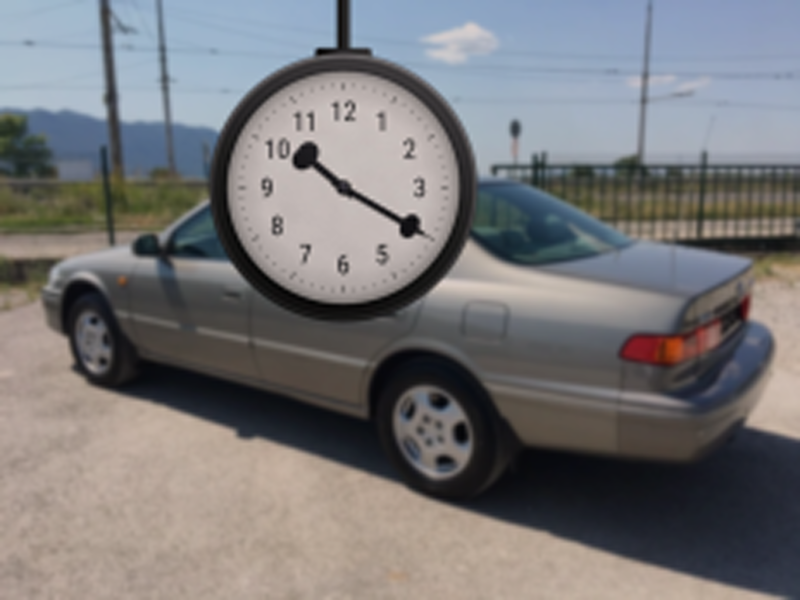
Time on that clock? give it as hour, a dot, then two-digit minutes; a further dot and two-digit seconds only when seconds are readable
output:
10.20
